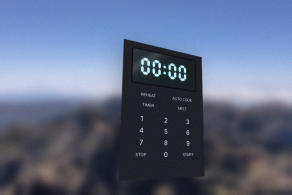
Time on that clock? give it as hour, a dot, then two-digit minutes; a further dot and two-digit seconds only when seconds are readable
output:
0.00
